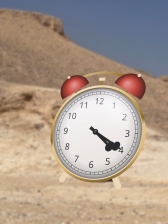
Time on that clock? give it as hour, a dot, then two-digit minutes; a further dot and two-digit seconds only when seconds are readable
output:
4.20
